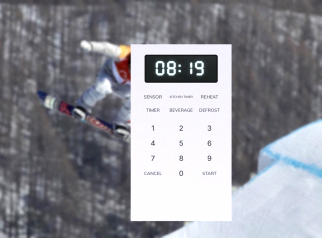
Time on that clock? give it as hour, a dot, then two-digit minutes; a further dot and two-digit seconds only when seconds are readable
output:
8.19
